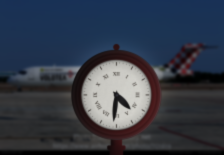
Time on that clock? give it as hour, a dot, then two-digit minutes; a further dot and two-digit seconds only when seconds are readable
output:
4.31
